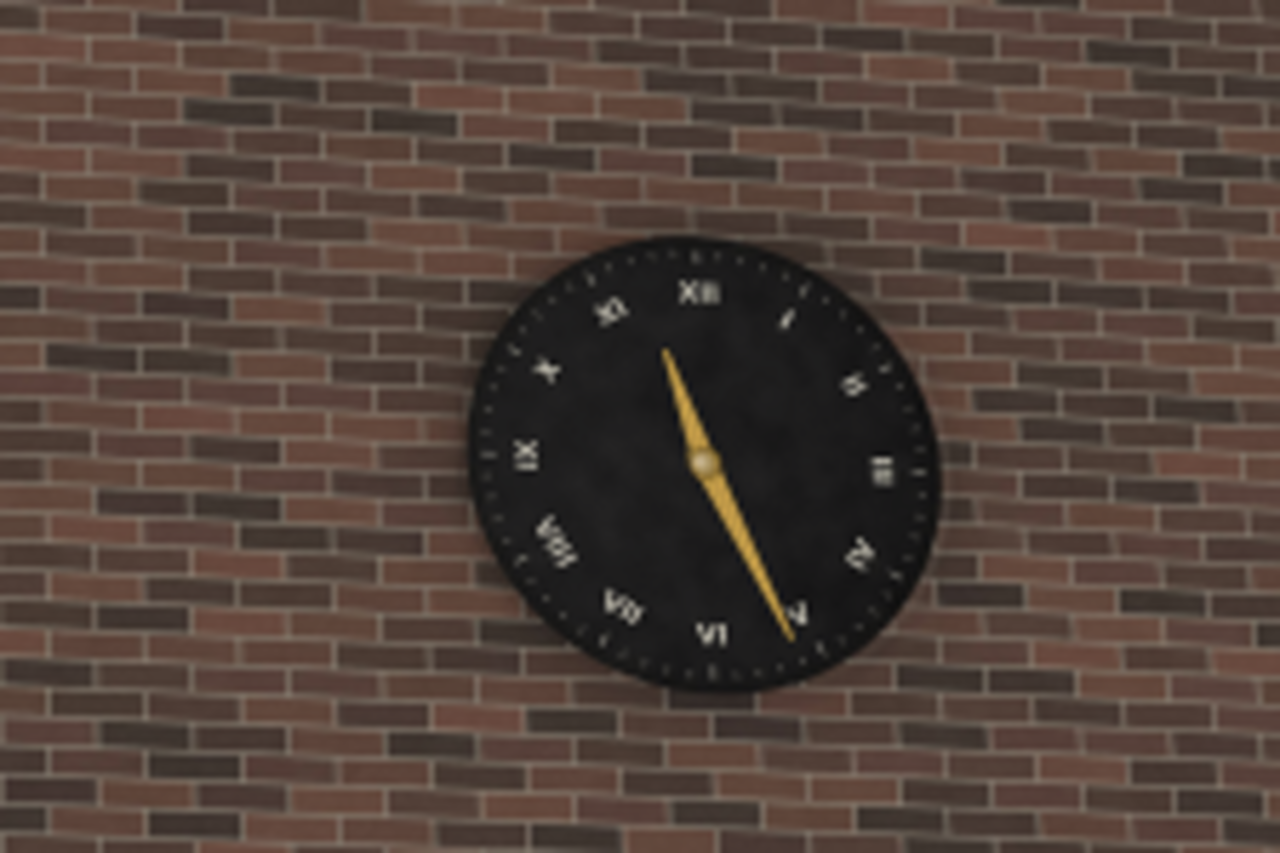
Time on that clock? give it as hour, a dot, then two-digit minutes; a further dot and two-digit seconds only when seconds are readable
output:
11.26
